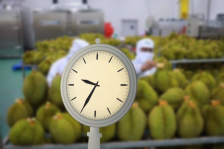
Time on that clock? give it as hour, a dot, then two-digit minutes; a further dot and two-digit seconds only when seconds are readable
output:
9.35
